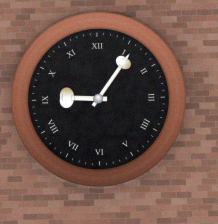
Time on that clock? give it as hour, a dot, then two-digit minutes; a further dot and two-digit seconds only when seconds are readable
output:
9.06
